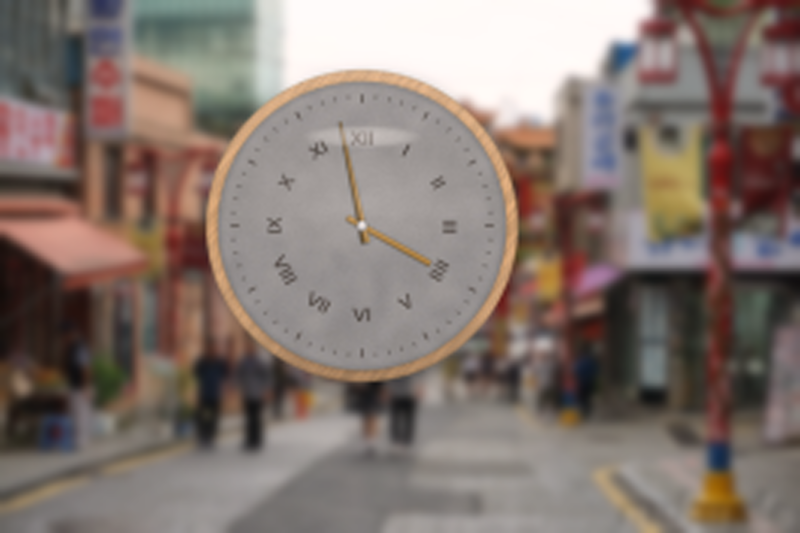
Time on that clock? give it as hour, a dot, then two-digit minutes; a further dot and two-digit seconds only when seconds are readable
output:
3.58
